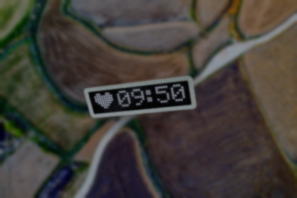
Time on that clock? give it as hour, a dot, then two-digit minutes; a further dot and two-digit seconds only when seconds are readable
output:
9.50
